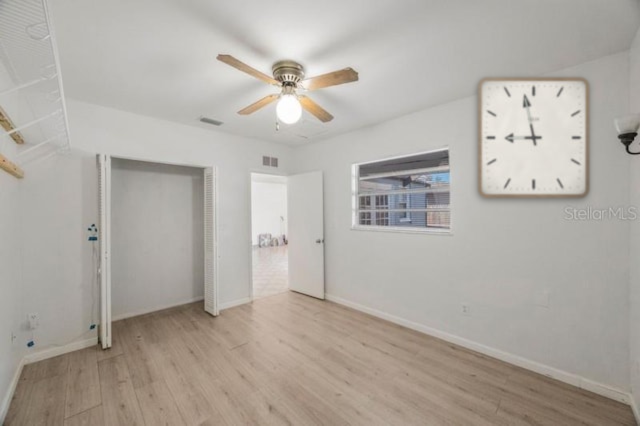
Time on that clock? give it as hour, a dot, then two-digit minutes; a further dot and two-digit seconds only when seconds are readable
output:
8.58
